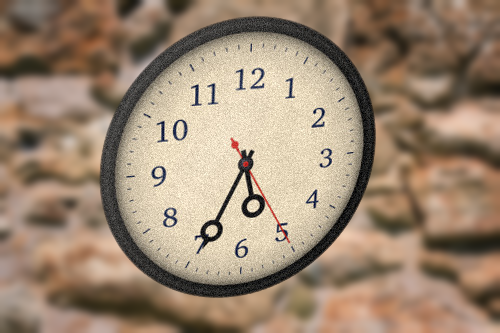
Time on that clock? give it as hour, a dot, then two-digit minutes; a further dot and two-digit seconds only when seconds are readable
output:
5.34.25
